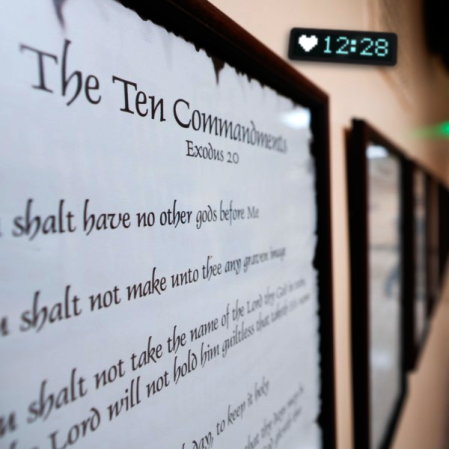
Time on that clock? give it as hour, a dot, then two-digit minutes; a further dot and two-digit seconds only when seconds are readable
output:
12.28
